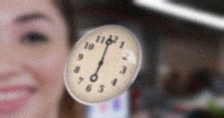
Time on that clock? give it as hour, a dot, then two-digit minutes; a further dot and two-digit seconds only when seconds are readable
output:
5.59
